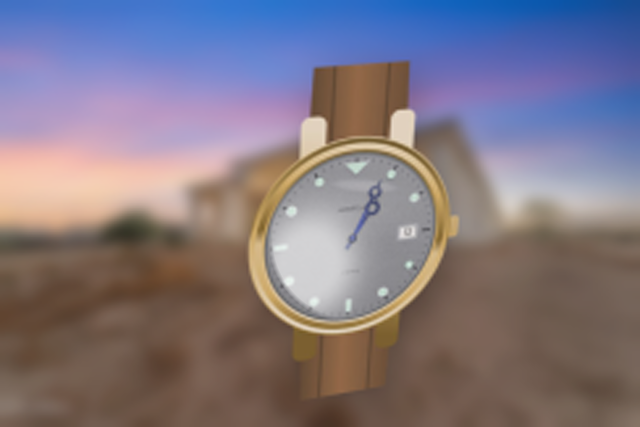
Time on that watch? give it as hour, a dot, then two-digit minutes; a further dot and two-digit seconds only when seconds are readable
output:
1.04
